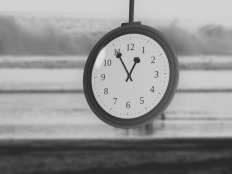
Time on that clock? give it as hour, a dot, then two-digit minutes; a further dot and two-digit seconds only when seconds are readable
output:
12.55
